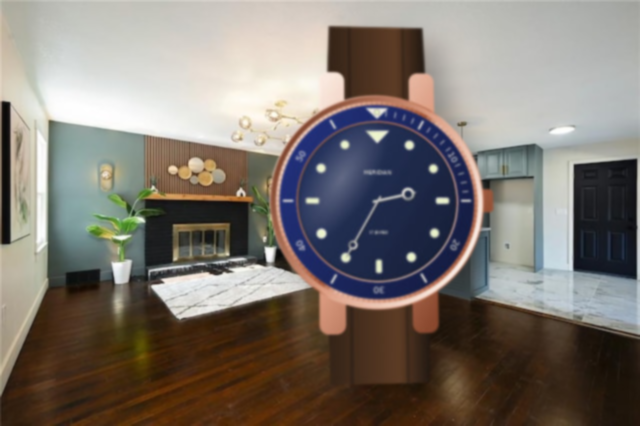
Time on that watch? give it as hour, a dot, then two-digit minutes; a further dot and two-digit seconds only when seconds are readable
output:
2.35
